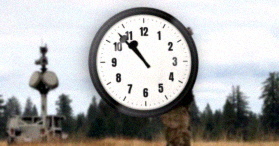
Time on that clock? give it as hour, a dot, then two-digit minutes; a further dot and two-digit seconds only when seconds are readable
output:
10.53
